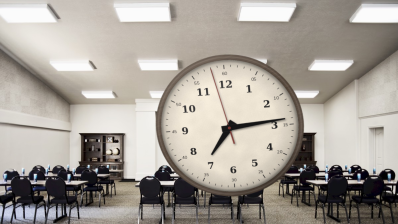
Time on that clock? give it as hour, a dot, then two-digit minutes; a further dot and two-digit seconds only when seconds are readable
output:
7.13.58
